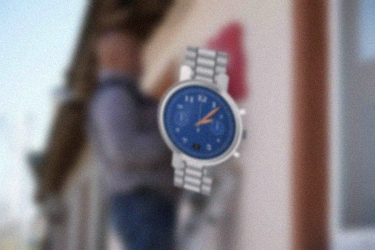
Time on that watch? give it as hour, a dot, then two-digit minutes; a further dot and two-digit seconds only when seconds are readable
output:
2.07
